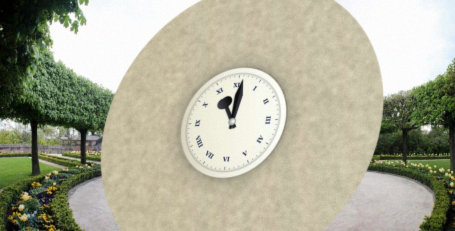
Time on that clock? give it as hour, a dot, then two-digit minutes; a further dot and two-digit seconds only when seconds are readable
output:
11.01
